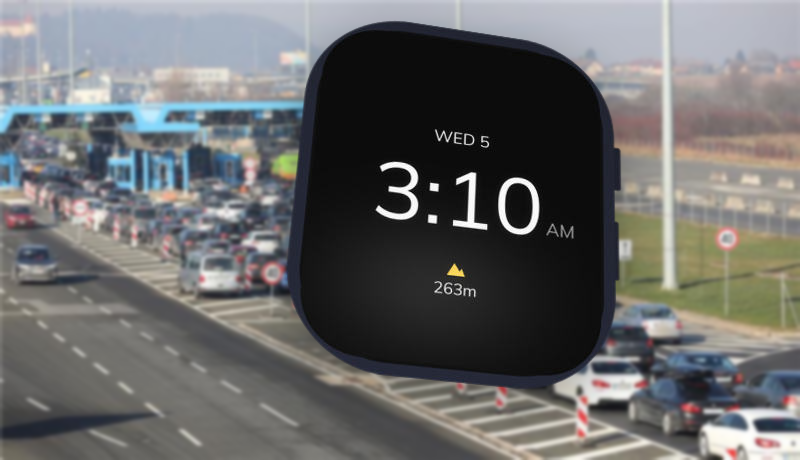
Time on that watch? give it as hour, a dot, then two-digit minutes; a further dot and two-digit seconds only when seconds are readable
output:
3.10
